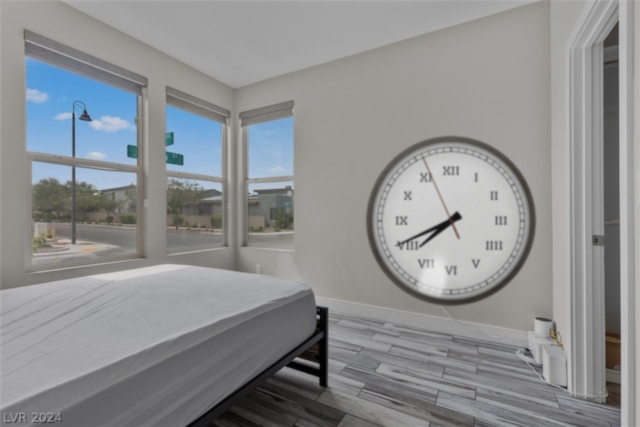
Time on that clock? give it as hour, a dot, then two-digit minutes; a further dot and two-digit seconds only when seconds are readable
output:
7.40.56
